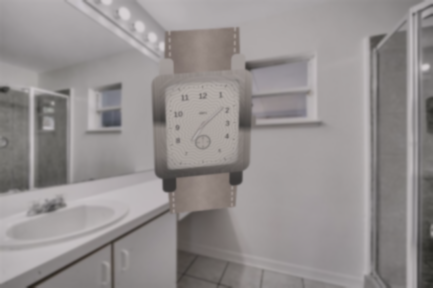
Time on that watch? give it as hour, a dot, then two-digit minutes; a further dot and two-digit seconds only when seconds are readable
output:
7.08
